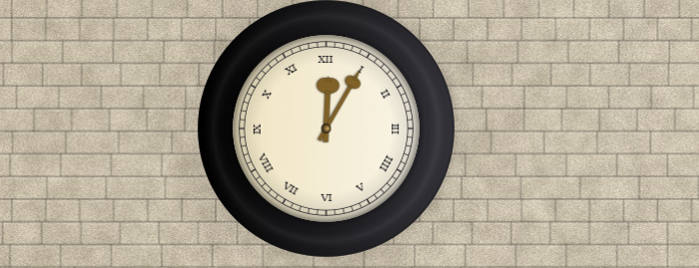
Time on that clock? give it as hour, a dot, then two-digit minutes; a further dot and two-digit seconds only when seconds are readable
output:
12.05
